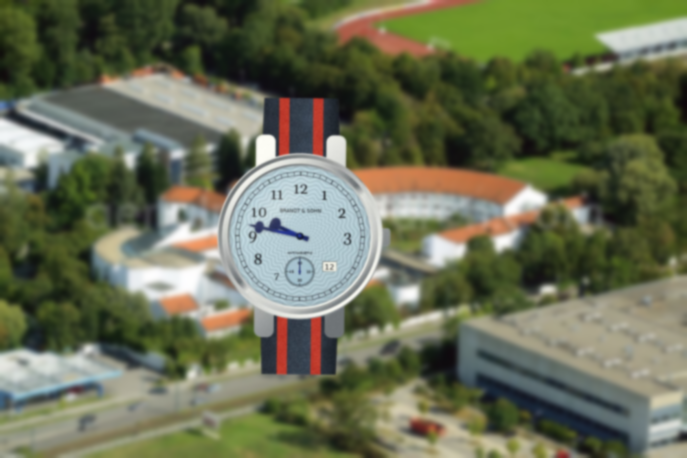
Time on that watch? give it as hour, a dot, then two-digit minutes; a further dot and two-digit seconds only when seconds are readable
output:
9.47
